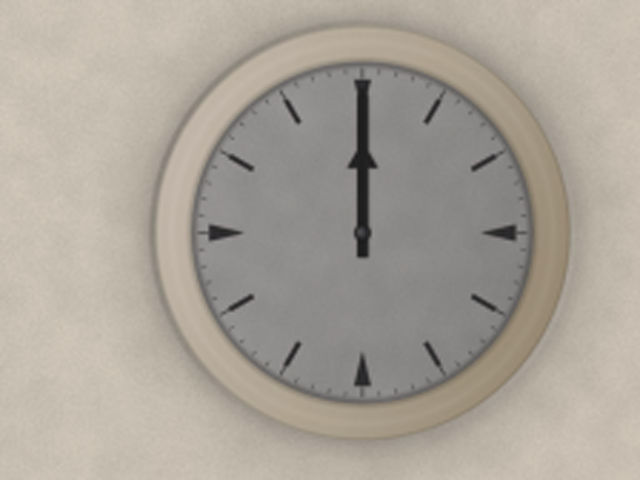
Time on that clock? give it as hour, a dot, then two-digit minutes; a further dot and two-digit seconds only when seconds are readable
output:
12.00
